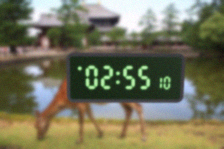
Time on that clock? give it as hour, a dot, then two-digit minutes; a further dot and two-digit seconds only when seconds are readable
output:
2.55.10
